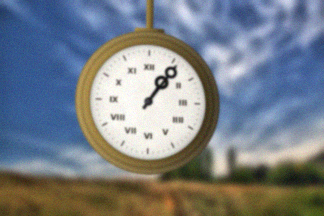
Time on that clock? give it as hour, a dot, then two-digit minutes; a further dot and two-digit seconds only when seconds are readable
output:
1.06
